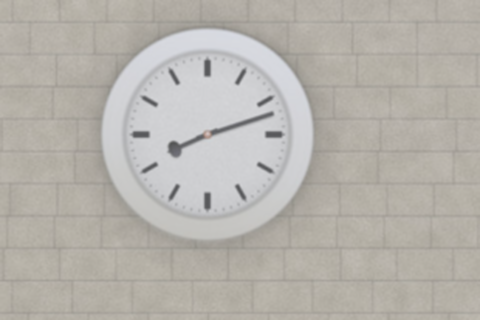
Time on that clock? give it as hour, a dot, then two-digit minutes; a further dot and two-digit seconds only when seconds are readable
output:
8.12
